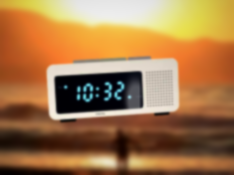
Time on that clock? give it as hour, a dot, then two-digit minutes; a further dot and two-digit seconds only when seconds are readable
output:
10.32
